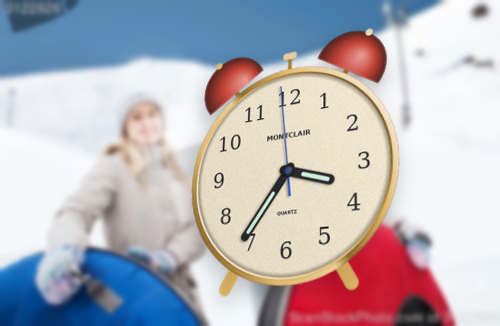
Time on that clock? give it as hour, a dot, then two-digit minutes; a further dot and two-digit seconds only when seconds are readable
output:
3.35.59
